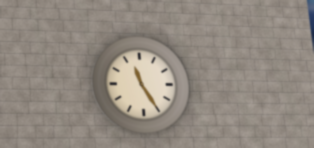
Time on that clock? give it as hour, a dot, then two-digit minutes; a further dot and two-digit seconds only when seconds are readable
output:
11.25
